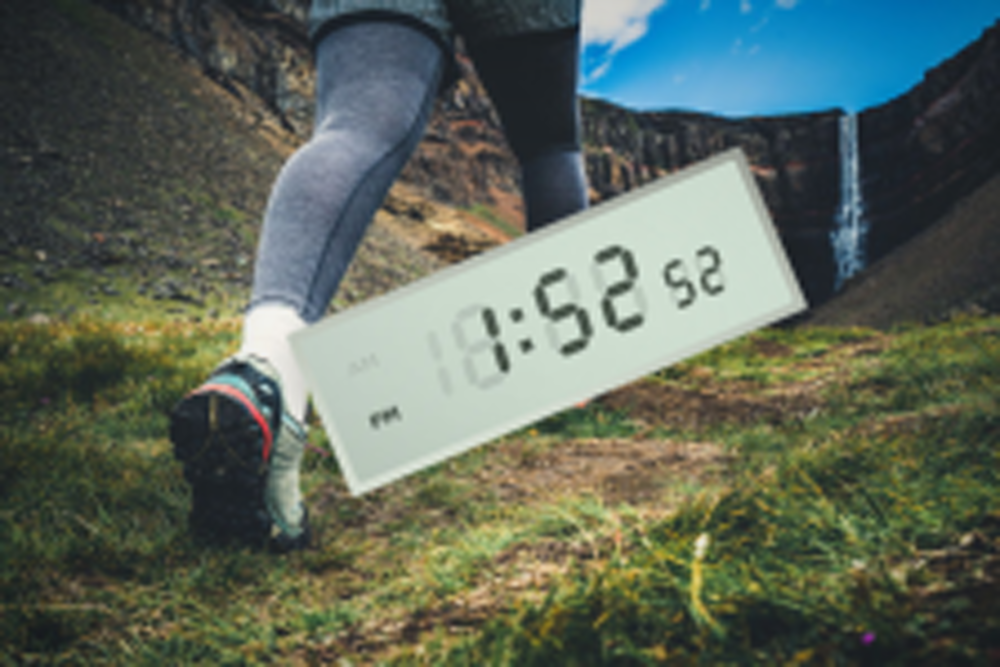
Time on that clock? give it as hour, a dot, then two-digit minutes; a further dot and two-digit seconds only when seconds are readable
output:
1.52.52
